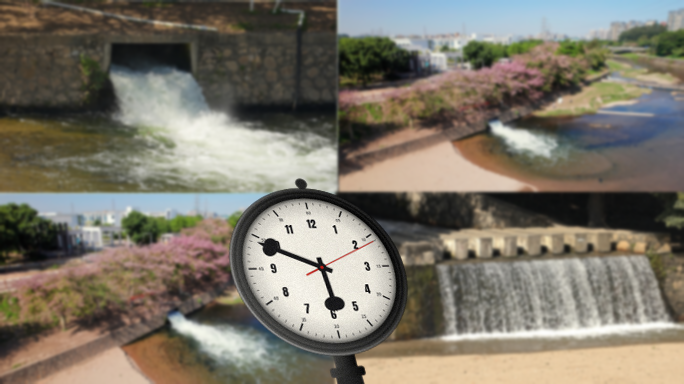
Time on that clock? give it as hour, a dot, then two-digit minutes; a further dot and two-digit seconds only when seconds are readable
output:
5.49.11
